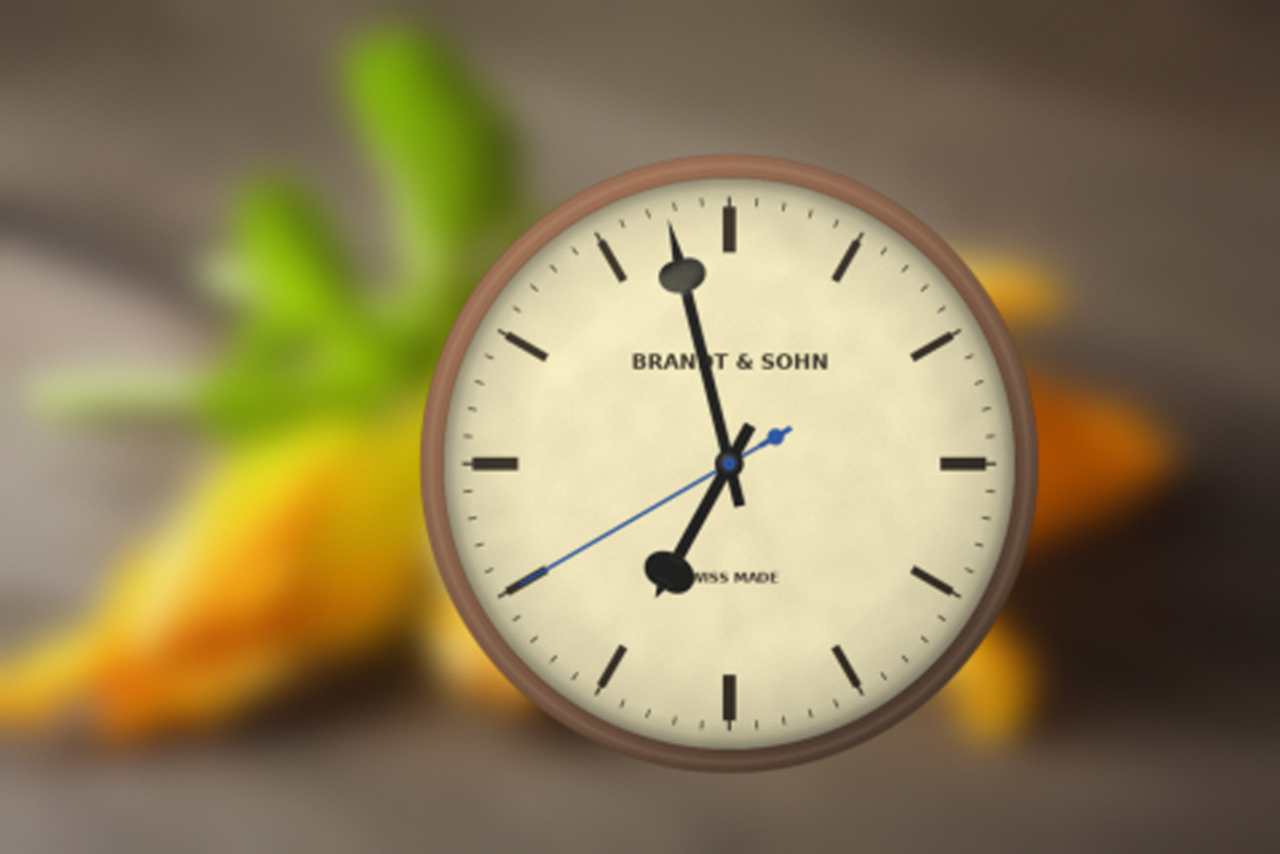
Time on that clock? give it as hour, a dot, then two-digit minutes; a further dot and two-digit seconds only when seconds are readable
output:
6.57.40
